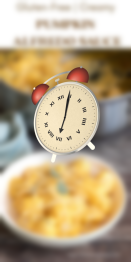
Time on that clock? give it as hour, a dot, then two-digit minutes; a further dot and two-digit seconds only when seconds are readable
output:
7.04
